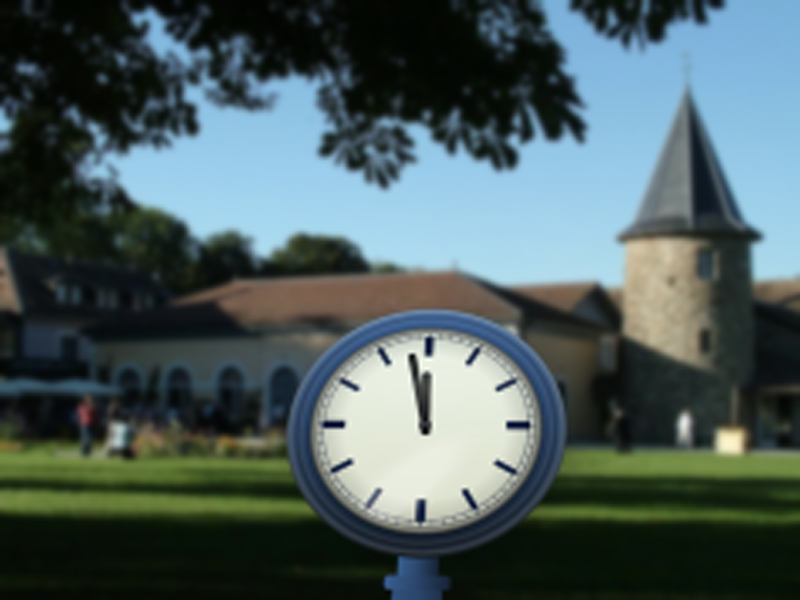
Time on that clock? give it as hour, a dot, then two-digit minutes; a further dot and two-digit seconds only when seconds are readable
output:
11.58
